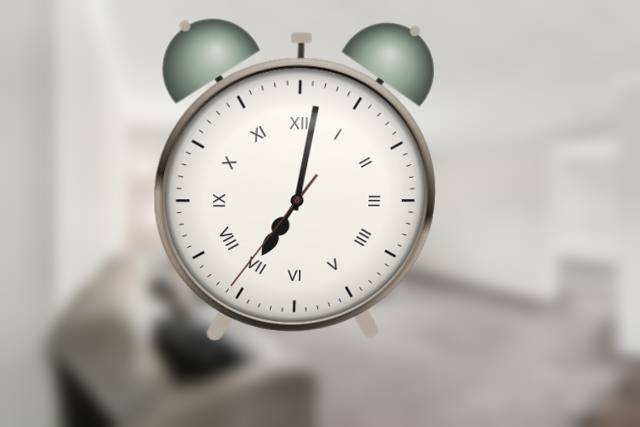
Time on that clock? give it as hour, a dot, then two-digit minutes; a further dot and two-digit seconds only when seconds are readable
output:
7.01.36
